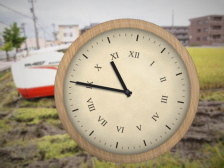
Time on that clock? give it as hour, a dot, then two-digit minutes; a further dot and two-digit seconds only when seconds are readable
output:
10.45
